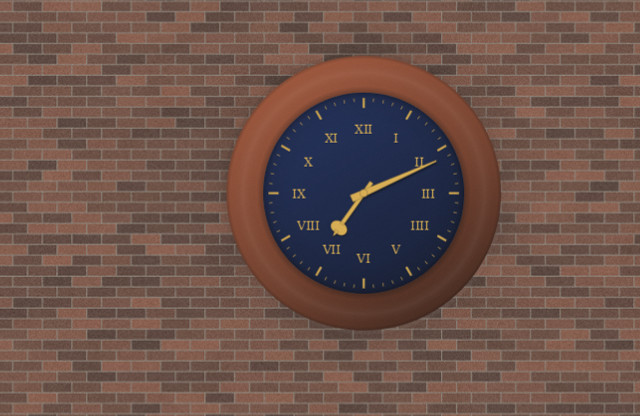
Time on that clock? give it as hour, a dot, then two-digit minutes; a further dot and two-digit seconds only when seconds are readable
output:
7.11
